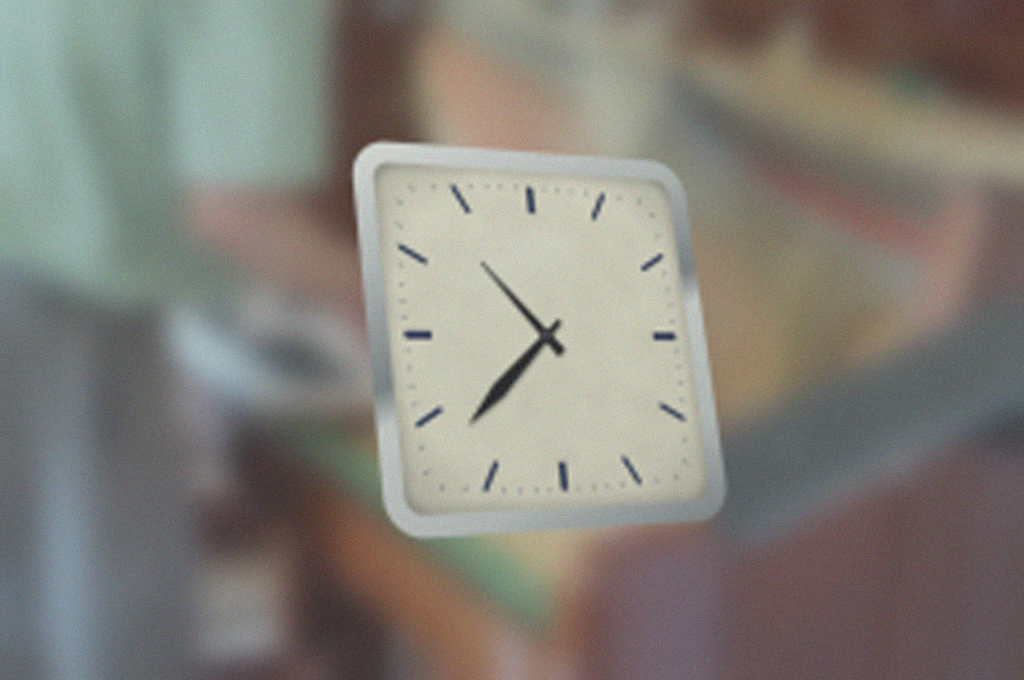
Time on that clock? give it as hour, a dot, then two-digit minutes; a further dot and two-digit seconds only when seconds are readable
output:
10.38
